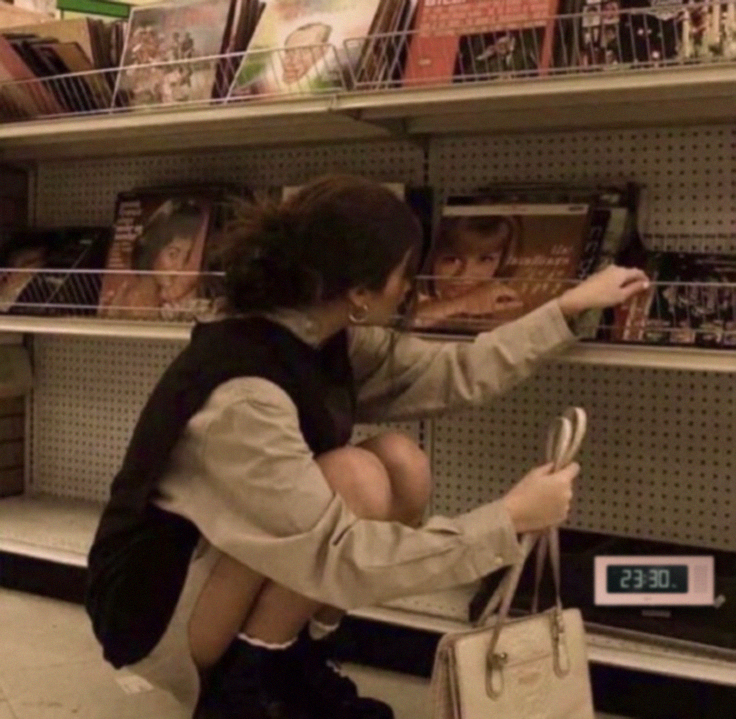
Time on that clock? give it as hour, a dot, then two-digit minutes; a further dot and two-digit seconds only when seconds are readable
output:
23.30
